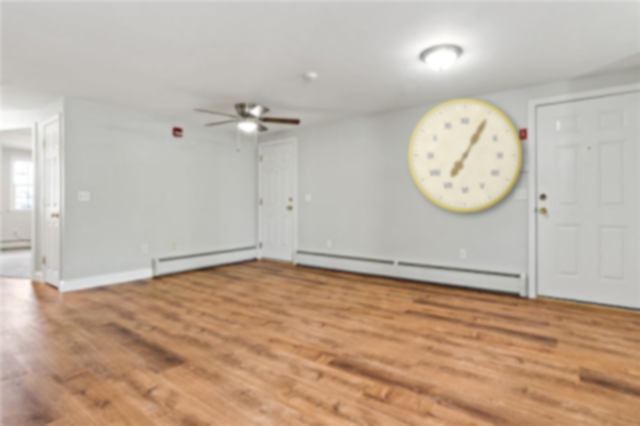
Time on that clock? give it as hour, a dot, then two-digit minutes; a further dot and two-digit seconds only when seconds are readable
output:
7.05
